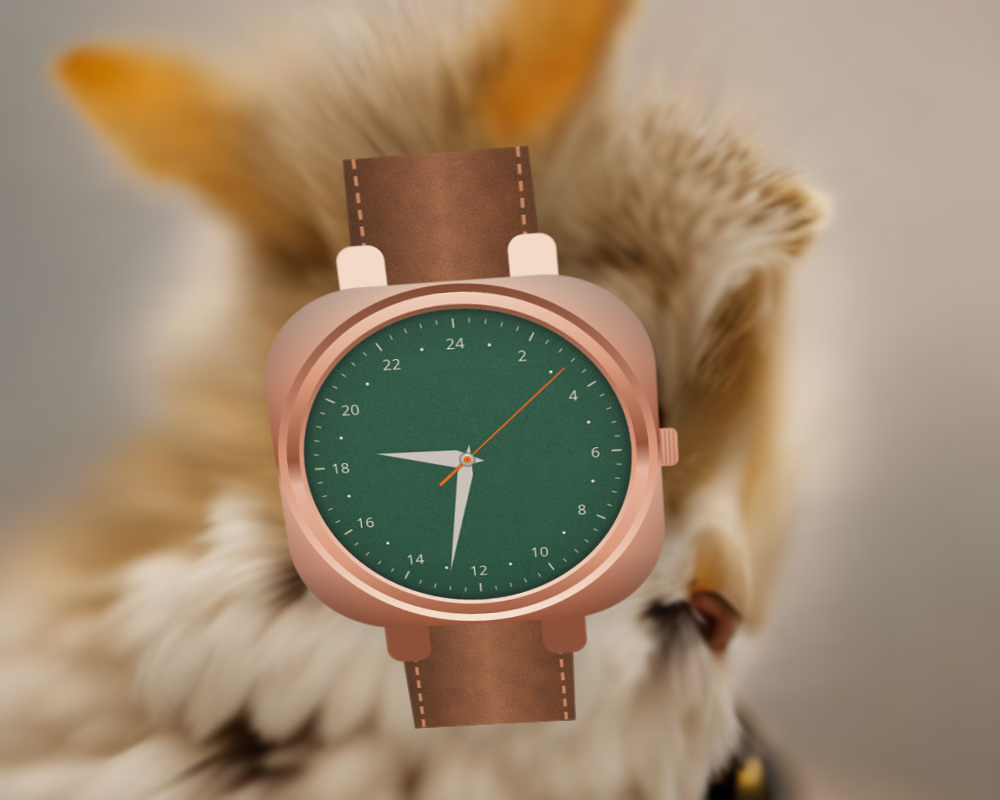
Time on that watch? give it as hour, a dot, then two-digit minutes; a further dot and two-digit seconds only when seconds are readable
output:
18.32.08
